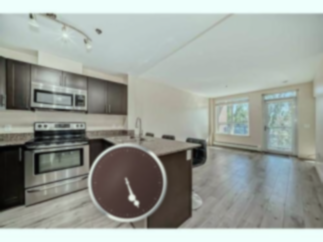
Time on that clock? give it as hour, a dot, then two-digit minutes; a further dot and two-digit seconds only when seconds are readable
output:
5.26
